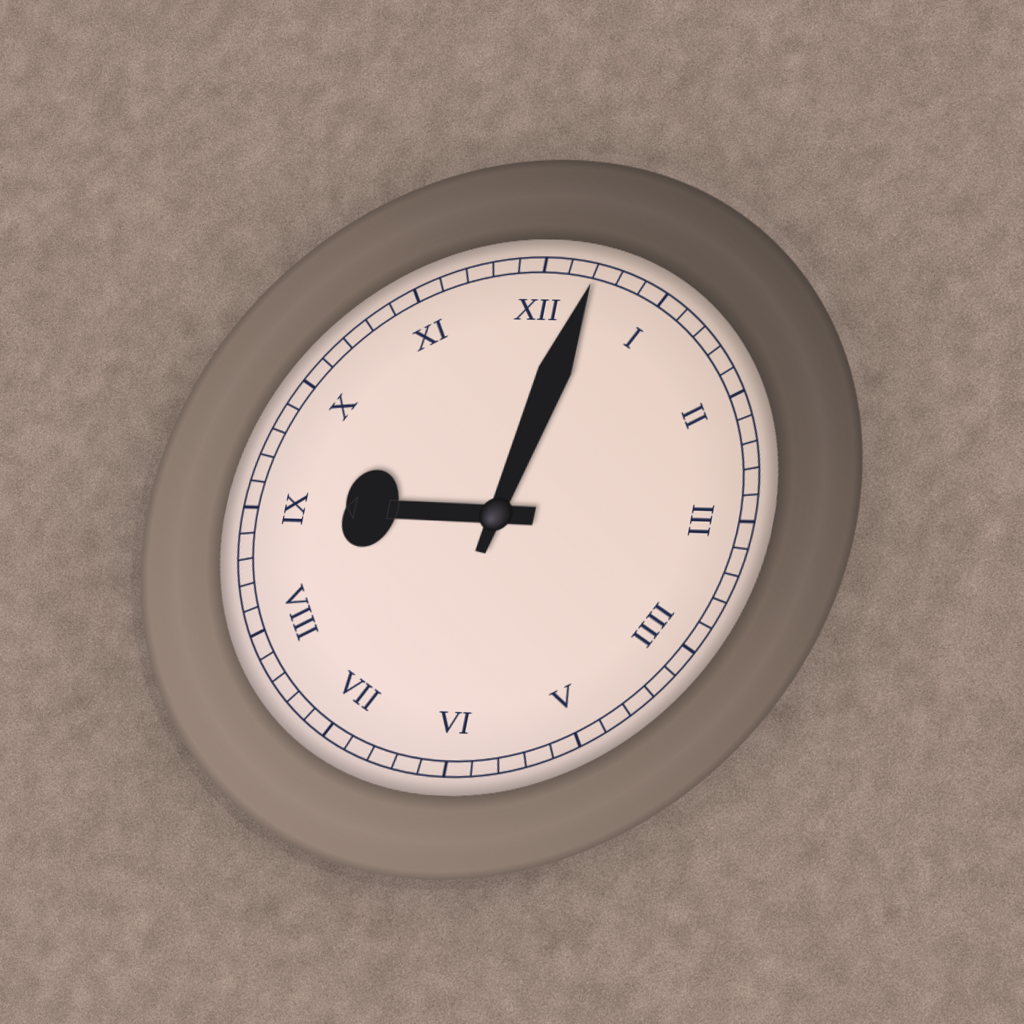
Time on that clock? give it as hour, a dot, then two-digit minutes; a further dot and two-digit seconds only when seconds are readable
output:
9.02
